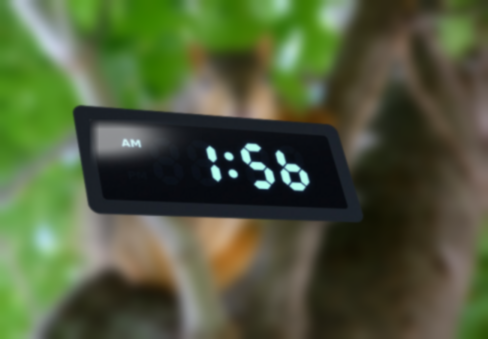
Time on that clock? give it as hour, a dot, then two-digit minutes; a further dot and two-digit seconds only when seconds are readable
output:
1.56
